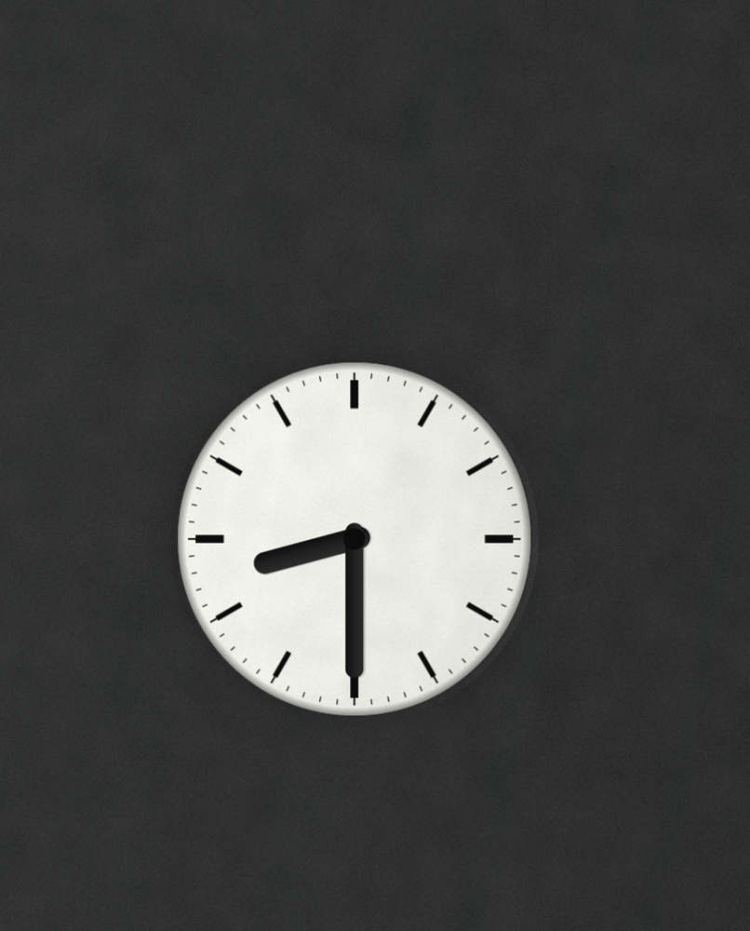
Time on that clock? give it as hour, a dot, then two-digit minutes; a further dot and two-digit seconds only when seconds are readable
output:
8.30
